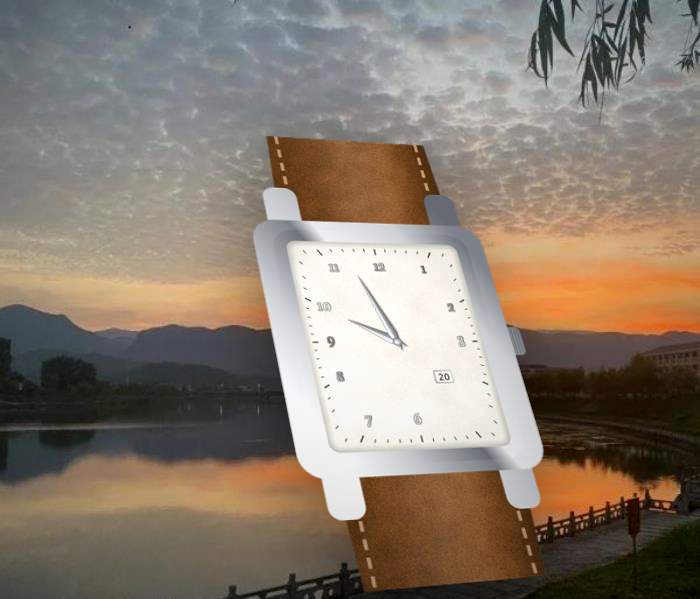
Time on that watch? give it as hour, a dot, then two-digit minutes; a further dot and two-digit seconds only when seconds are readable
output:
9.57
